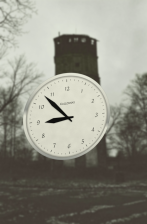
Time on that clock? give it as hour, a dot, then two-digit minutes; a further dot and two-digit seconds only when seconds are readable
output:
8.53
